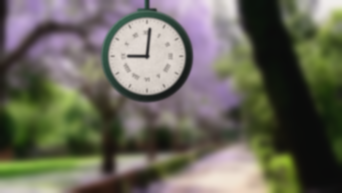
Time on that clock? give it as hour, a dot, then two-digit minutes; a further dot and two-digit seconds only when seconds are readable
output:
9.01
